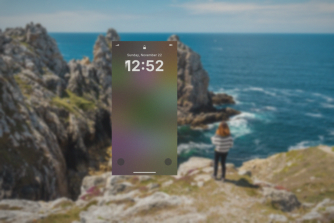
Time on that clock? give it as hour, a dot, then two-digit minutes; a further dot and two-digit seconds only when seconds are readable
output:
12.52
